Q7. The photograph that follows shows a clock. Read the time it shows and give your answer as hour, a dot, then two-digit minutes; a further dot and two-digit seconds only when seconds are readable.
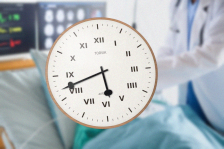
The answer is 5.42
